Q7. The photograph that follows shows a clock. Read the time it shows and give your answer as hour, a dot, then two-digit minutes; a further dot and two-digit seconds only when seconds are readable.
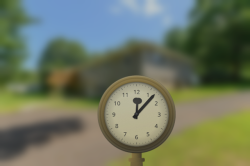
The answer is 12.07
